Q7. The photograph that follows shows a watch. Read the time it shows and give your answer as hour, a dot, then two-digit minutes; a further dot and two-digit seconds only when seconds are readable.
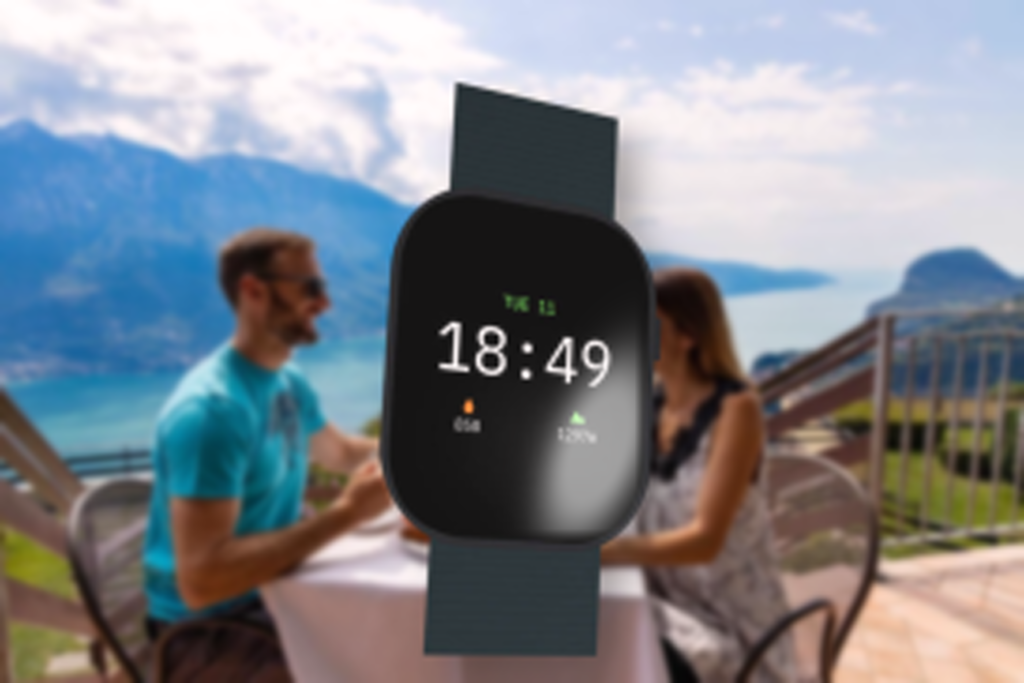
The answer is 18.49
